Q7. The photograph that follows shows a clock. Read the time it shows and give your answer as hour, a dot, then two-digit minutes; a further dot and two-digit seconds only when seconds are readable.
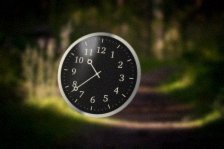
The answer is 10.38
